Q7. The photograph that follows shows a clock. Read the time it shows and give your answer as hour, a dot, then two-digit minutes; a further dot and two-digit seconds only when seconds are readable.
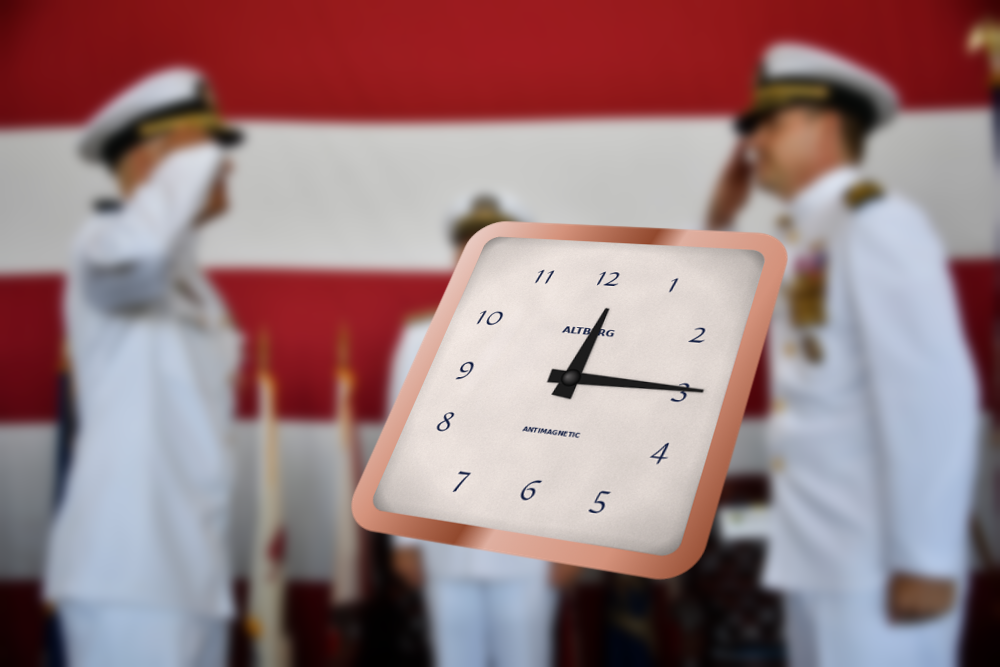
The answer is 12.15
